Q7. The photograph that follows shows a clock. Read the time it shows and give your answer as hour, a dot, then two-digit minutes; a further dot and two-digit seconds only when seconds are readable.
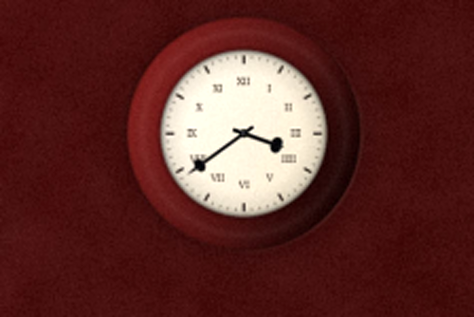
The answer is 3.39
